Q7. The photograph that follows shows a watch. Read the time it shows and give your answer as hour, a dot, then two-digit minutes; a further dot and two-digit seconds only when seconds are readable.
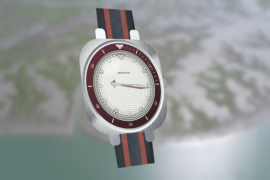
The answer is 9.16
